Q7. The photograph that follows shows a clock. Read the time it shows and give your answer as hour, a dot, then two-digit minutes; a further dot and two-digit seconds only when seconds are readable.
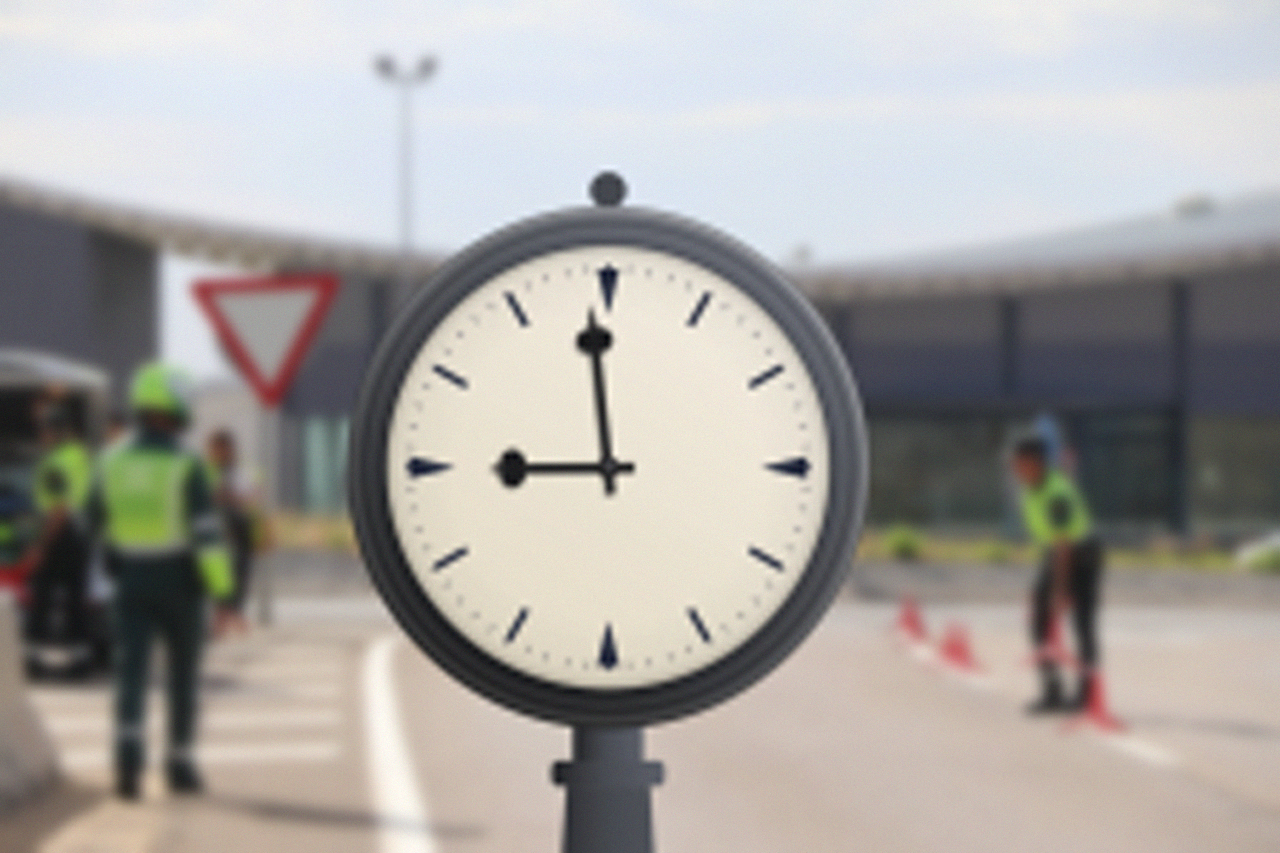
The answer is 8.59
